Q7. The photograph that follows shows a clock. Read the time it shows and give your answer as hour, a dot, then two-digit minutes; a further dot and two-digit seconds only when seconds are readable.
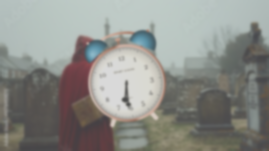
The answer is 6.31
